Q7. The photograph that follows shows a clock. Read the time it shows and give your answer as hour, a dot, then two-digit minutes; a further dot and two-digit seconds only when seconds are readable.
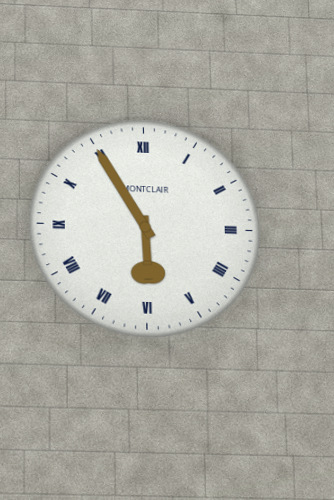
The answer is 5.55
